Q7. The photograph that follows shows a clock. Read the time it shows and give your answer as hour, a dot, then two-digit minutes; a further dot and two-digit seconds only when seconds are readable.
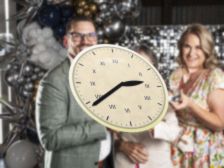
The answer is 2.39
